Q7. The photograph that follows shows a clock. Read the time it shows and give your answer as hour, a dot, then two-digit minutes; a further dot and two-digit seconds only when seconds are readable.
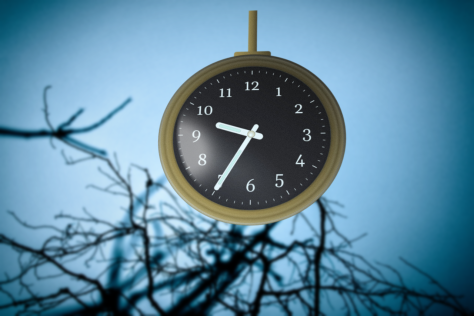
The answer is 9.35
